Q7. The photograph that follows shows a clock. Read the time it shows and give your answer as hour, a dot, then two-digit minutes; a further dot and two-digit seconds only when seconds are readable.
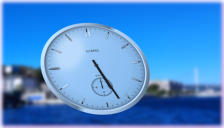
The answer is 5.27
